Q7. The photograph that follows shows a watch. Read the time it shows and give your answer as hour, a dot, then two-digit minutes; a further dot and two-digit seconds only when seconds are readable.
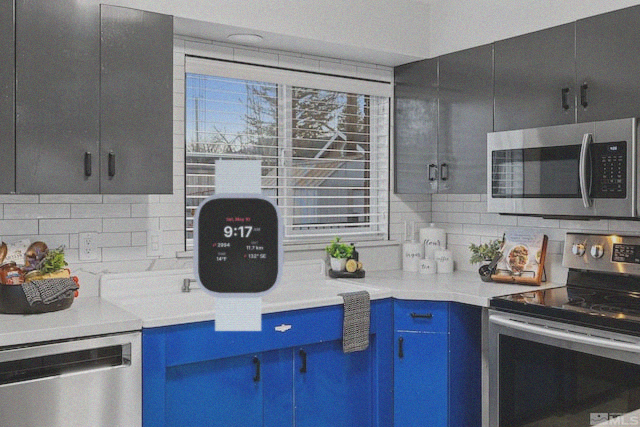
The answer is 9.17
